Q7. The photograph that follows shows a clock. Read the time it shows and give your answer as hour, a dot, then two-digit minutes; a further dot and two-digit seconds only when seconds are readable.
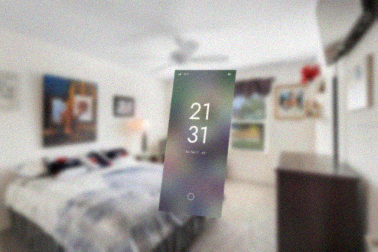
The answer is 21.31
